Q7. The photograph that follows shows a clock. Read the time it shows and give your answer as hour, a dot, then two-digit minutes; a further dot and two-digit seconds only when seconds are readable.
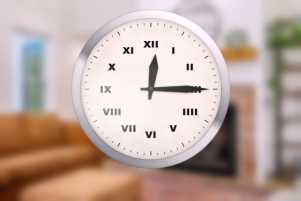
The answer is 12.15
